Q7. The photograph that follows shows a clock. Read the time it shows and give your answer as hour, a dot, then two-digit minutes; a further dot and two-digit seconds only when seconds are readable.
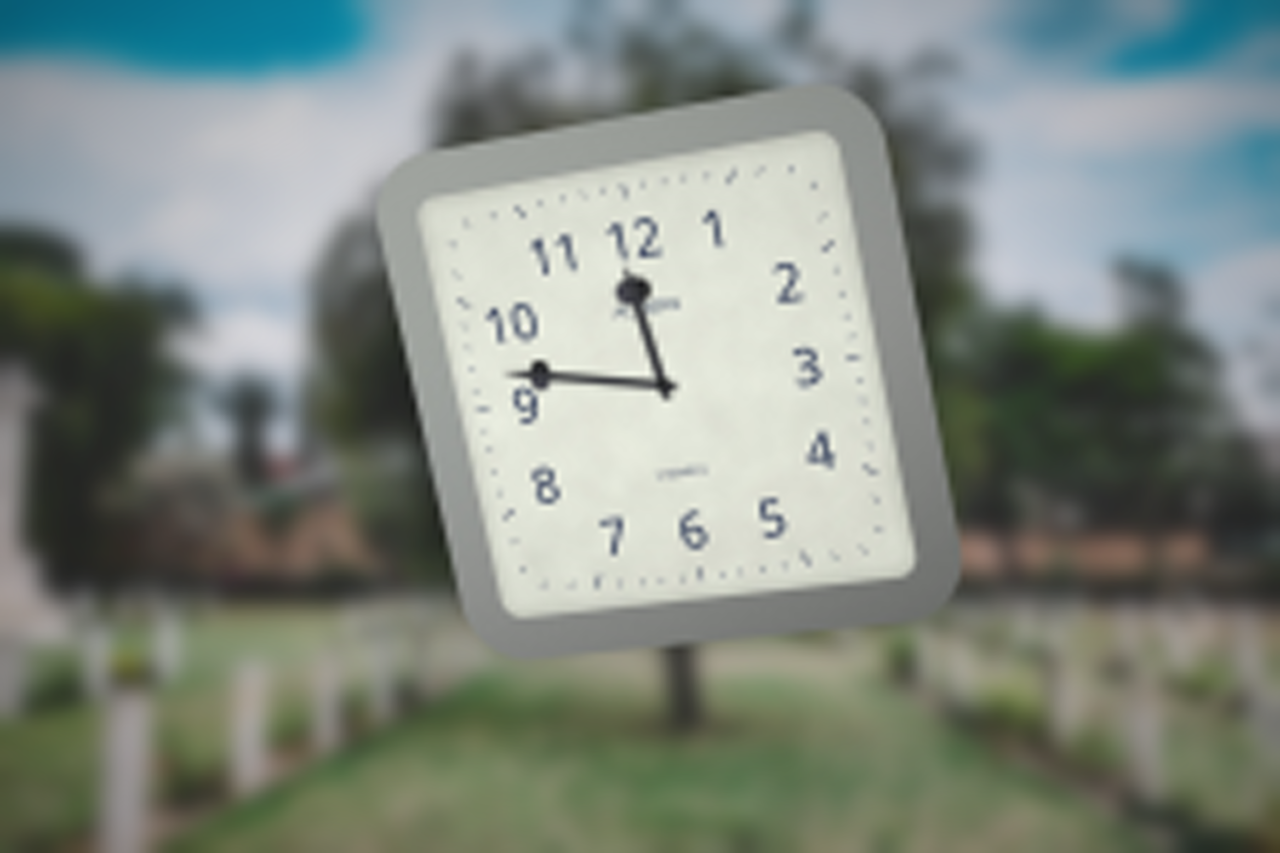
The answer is 11.47
